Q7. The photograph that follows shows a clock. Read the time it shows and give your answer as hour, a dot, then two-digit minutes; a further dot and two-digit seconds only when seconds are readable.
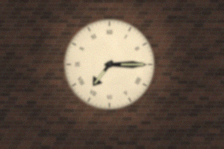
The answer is 7.15
